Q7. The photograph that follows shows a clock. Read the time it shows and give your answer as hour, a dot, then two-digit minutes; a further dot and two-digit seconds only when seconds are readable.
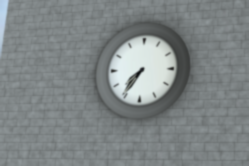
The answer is 7.36
